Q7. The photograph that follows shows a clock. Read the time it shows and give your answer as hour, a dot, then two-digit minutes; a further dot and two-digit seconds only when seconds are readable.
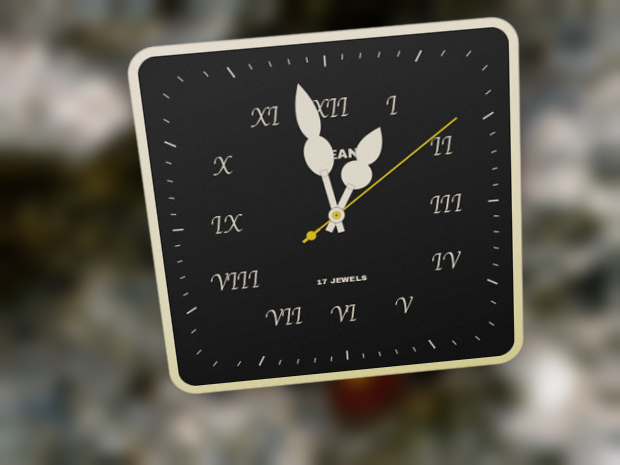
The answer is 12.58.09
